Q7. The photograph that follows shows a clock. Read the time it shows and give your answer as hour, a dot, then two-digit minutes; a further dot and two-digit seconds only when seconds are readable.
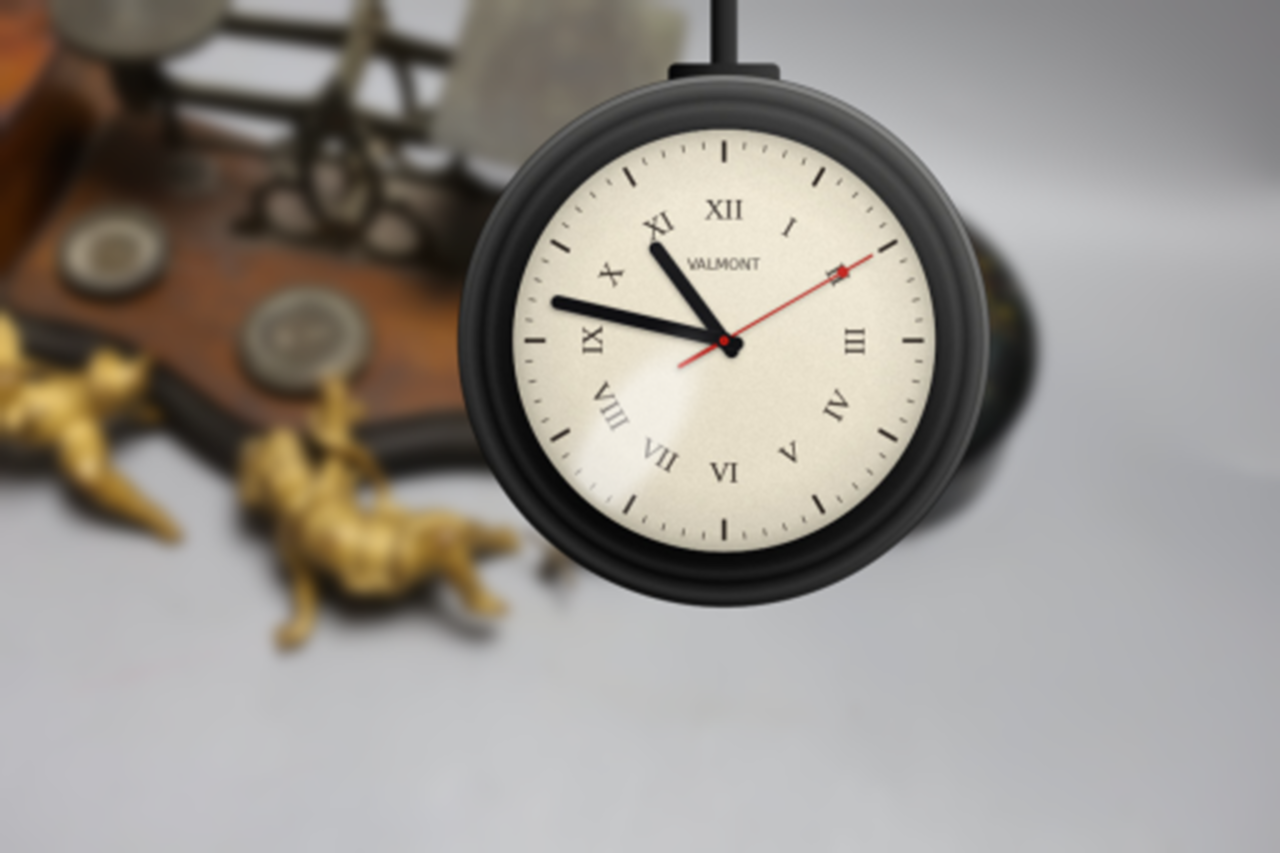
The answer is 10.47.10
